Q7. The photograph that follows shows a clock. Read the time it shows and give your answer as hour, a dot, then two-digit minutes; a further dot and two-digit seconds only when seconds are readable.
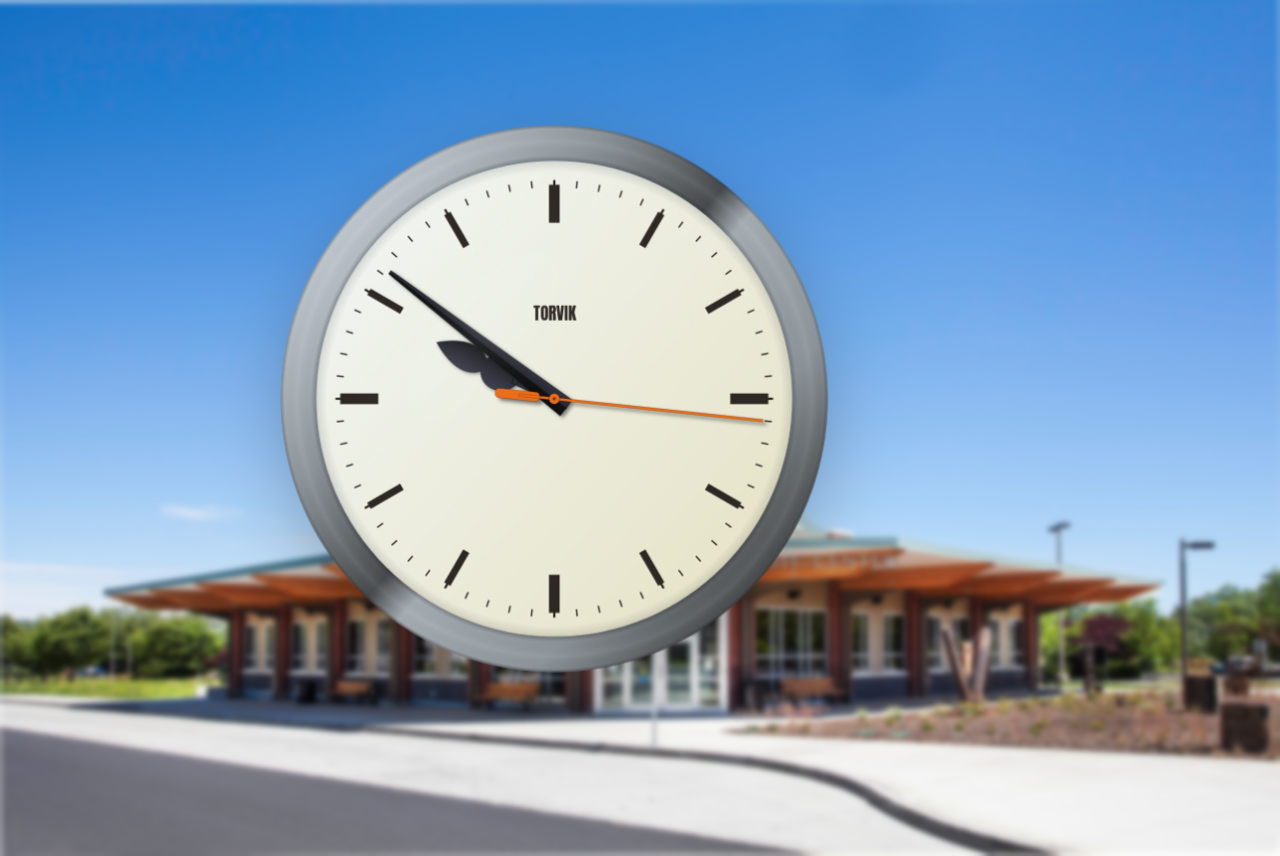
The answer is 9.51.16
